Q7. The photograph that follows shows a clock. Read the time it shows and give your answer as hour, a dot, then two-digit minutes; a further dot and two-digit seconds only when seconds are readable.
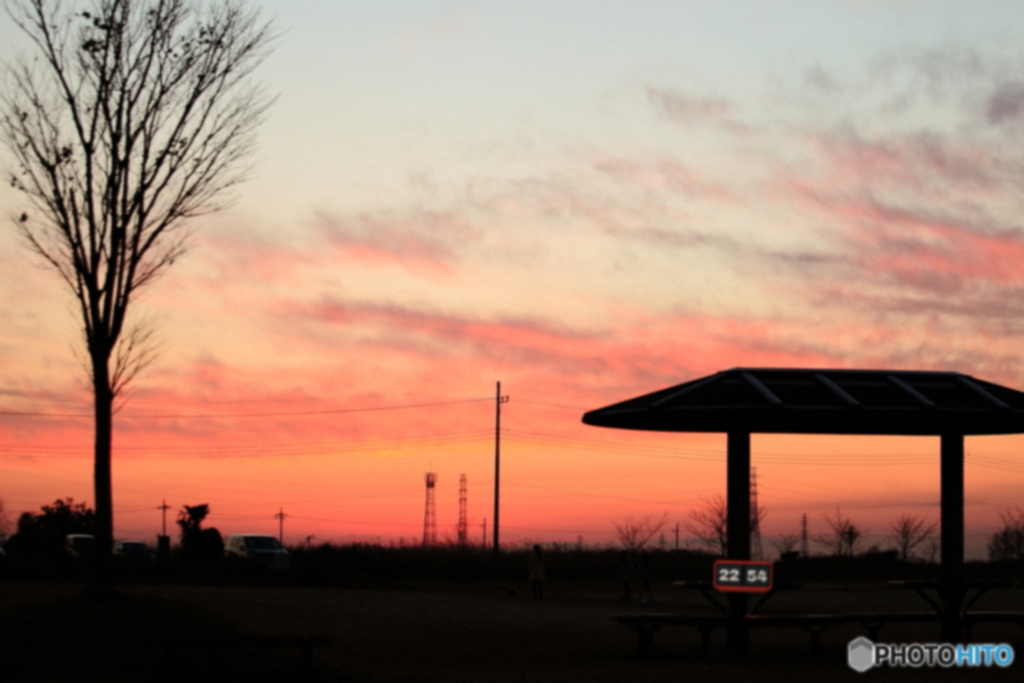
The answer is 22.54
